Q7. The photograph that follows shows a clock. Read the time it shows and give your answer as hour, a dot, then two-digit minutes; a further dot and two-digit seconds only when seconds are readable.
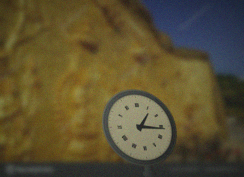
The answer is 1.16
